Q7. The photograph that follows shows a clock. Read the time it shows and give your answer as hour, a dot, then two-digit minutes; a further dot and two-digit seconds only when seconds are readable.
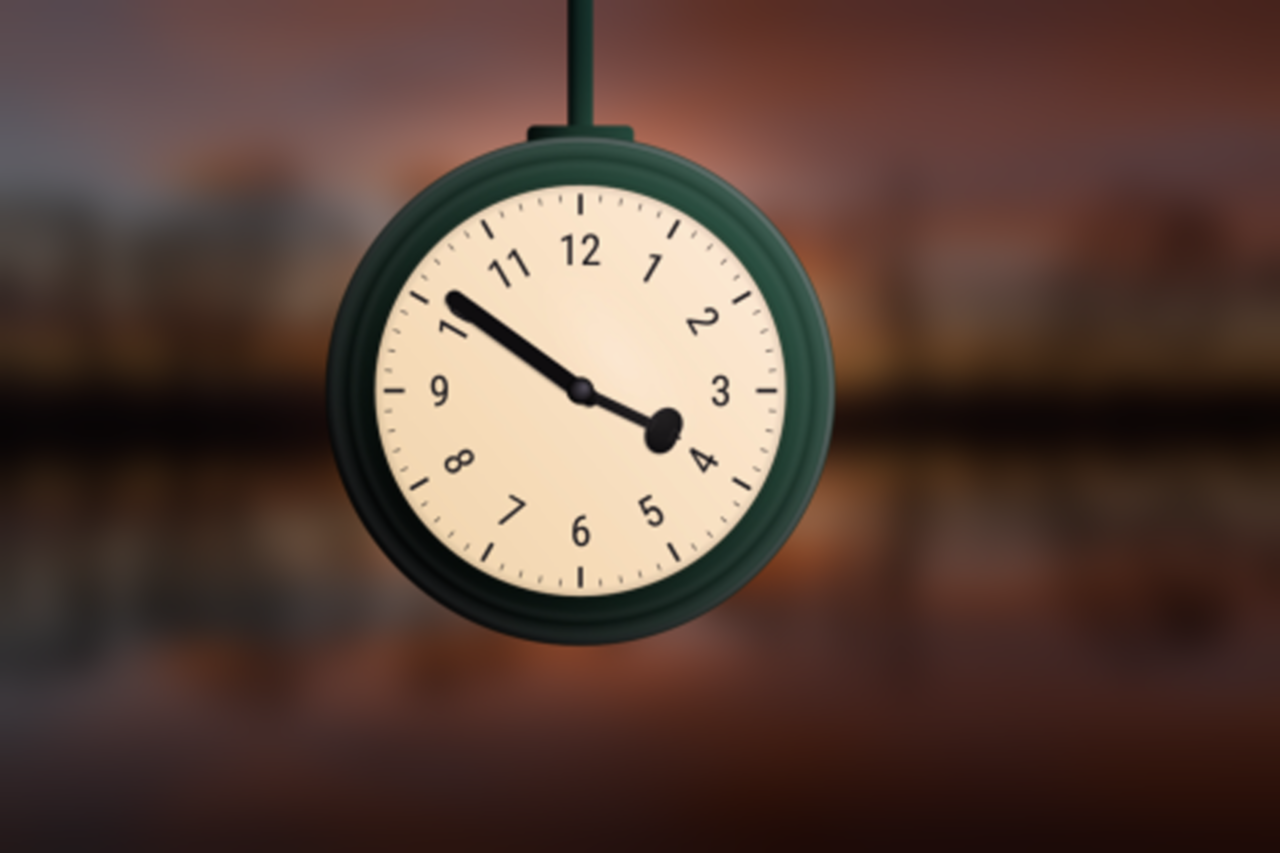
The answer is 3.51
